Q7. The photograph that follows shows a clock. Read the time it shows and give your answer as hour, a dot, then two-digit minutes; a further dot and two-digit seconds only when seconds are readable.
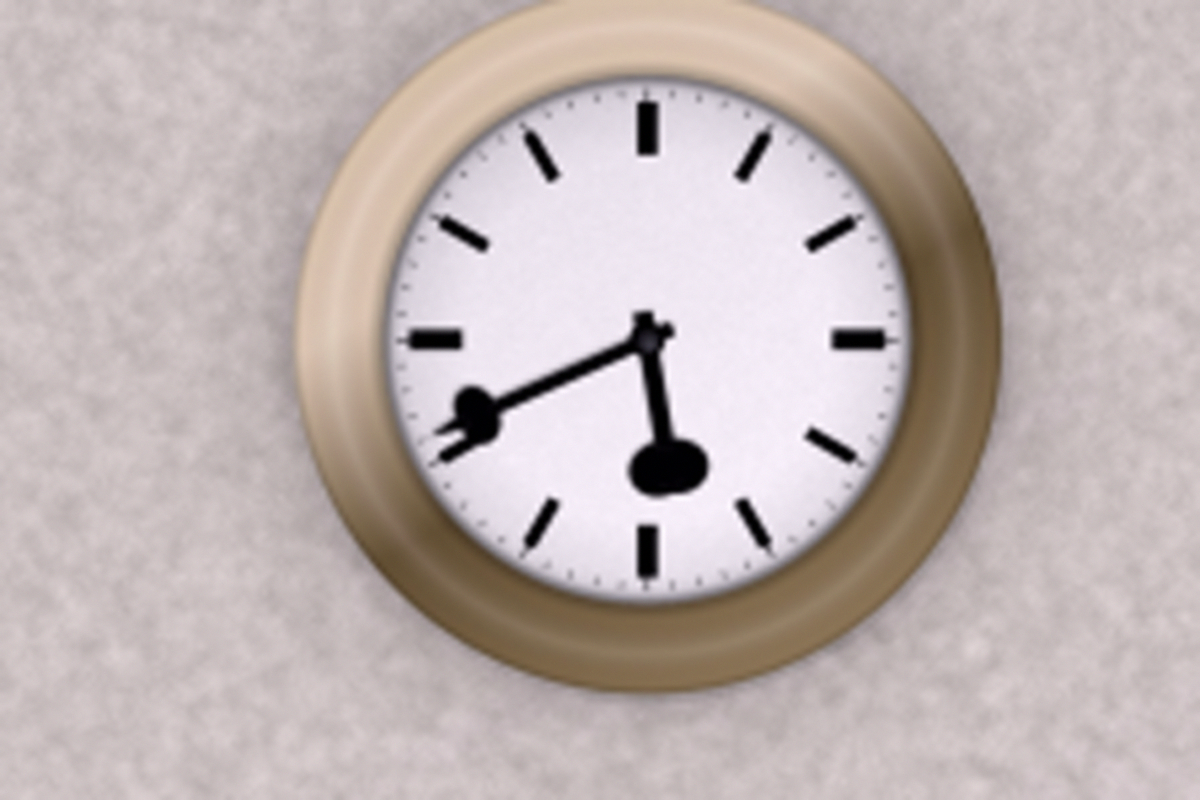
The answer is 5.41
